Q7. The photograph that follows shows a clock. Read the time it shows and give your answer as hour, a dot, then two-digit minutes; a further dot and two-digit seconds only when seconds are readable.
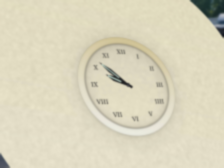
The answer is 9.52
